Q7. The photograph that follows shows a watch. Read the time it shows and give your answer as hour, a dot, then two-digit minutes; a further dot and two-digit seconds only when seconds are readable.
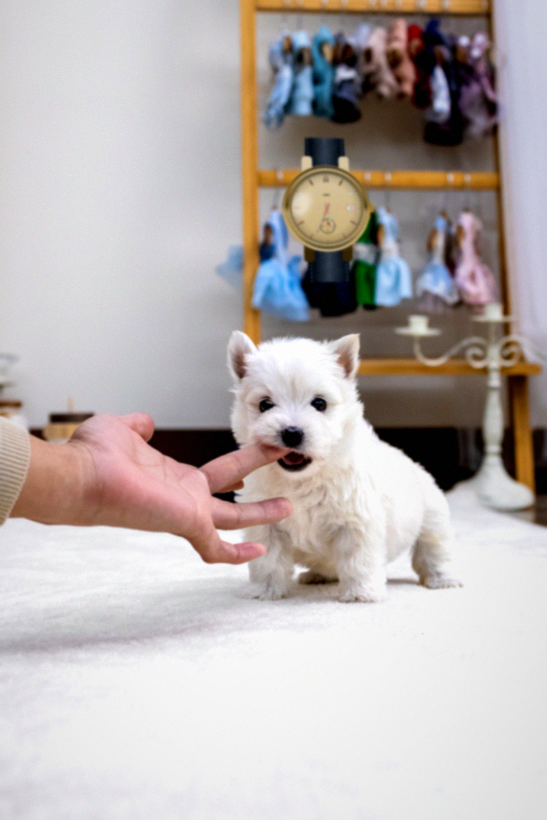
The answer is 5.34
